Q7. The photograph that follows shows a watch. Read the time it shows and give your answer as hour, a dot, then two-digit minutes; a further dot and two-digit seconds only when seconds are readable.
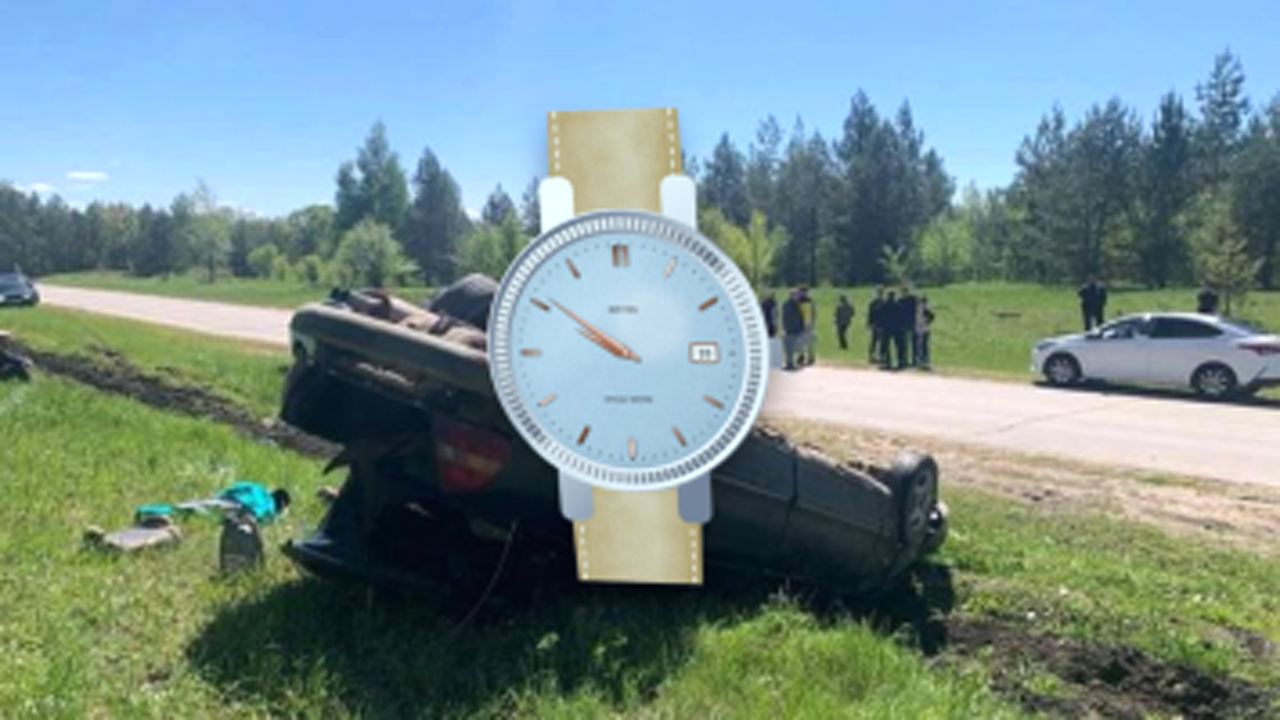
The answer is 9.51
